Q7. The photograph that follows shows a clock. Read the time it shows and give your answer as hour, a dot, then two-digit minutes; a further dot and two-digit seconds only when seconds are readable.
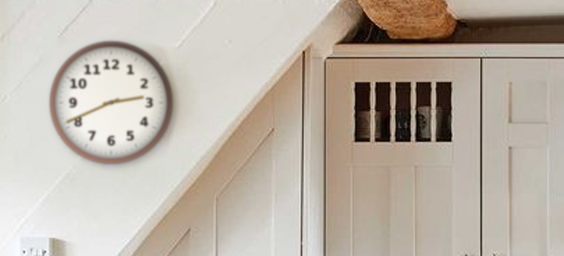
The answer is 2.41
